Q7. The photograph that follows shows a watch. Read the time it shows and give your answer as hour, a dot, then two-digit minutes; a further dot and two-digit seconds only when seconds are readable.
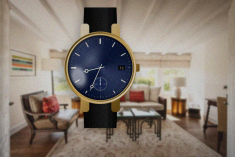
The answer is 8.34
